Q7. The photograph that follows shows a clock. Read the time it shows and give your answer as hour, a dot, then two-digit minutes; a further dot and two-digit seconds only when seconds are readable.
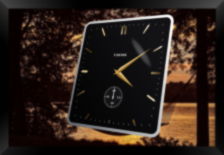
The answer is 4.09
